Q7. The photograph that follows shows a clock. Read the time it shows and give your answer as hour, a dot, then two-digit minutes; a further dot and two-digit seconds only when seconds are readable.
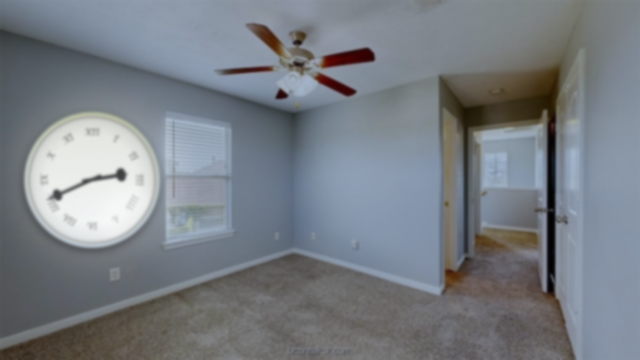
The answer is 2.41
